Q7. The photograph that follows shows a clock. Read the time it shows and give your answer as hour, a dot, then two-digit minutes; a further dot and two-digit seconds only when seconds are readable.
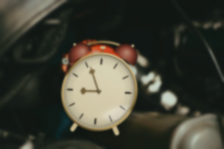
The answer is 8.56
